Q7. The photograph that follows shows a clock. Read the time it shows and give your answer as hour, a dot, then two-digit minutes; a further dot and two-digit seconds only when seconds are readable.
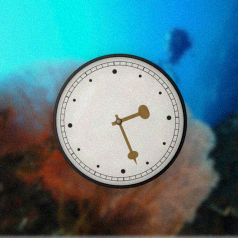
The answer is 2.27
